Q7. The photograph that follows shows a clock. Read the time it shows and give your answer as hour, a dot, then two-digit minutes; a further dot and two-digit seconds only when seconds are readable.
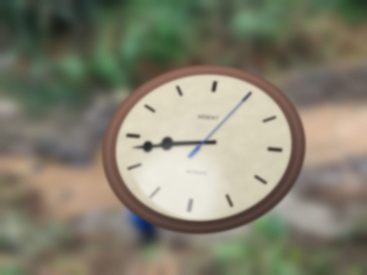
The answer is 8.43.05
